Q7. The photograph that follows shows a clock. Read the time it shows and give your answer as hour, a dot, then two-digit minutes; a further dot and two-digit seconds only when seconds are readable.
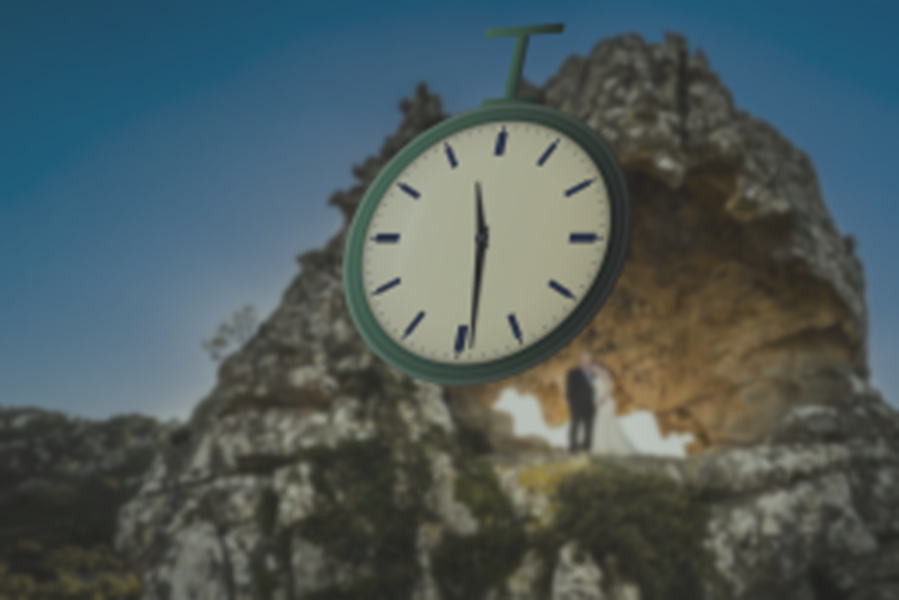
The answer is 11.29
